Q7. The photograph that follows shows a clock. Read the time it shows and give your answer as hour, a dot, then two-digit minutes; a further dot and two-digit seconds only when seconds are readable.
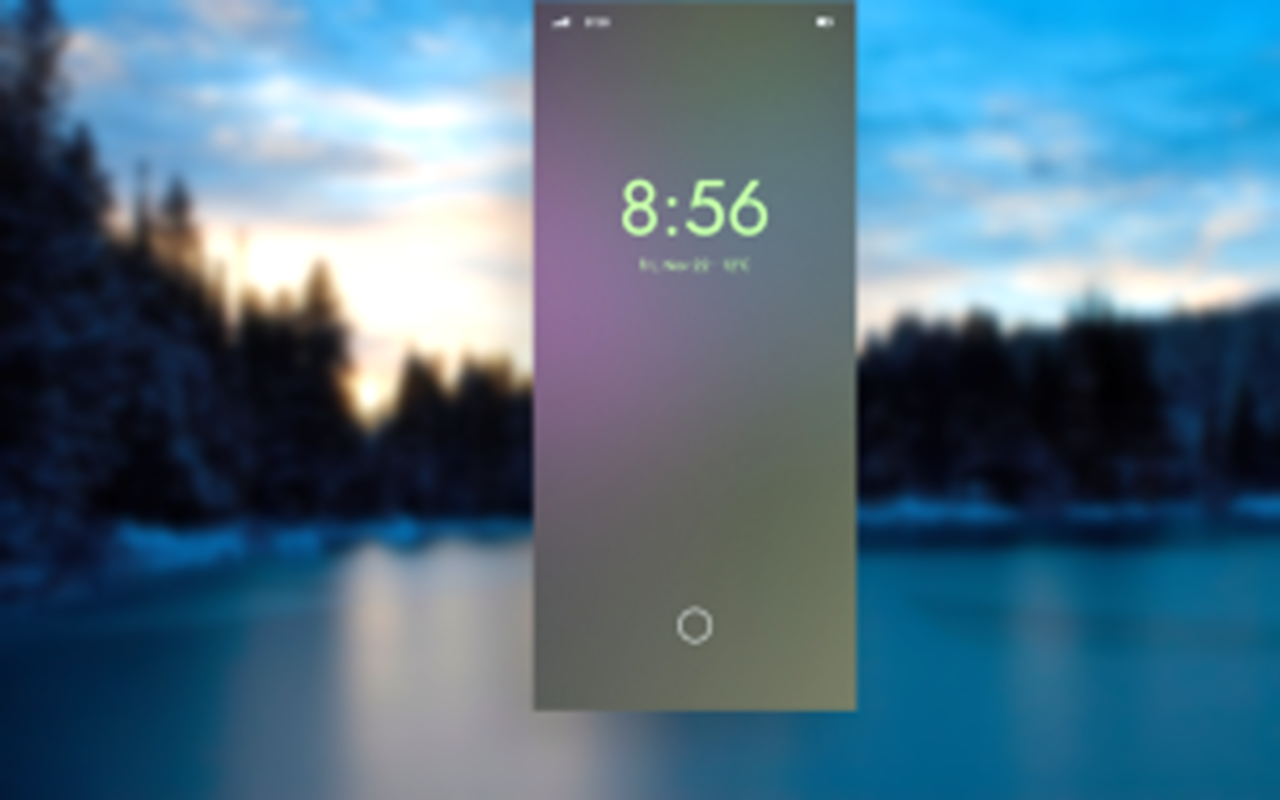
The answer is 8.56
